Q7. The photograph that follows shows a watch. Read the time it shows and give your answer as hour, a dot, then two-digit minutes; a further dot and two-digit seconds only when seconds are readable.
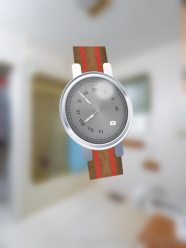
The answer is 7.53
